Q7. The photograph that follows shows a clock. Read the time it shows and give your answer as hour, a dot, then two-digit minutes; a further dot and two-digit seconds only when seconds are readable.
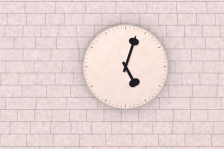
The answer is 5.03
